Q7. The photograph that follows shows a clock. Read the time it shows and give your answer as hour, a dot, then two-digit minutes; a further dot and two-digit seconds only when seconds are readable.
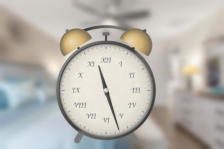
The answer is 11.27
